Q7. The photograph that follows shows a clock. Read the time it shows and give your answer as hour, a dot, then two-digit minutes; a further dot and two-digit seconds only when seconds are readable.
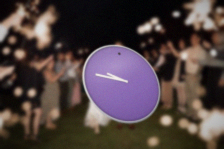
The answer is 9.47
